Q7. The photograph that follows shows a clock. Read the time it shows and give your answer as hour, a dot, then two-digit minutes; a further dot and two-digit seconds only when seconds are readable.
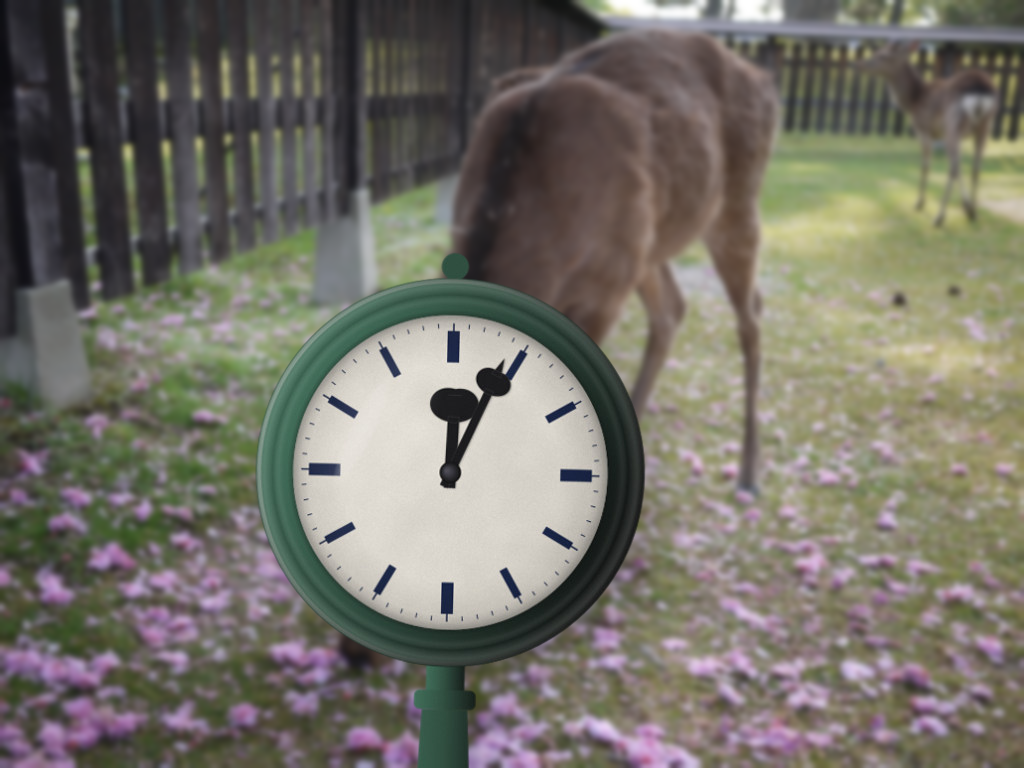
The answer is 12.04
